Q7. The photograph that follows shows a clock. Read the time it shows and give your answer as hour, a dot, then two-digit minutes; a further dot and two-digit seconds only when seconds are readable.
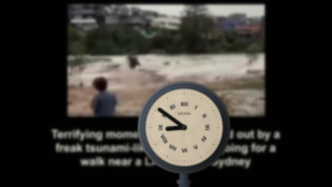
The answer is 8.51
